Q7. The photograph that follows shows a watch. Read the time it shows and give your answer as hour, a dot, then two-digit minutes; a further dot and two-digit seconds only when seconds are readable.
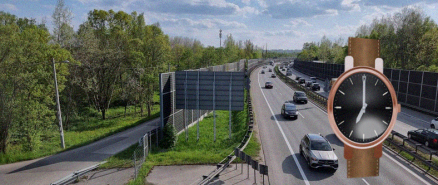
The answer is 7.00
